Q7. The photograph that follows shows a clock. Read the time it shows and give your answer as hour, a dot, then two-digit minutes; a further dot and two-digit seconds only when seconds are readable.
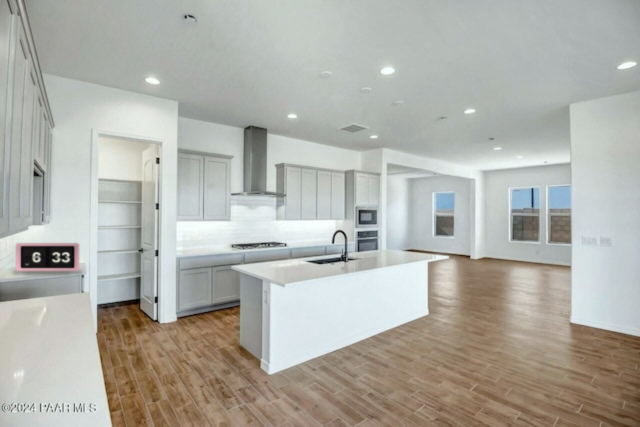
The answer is 6.33
